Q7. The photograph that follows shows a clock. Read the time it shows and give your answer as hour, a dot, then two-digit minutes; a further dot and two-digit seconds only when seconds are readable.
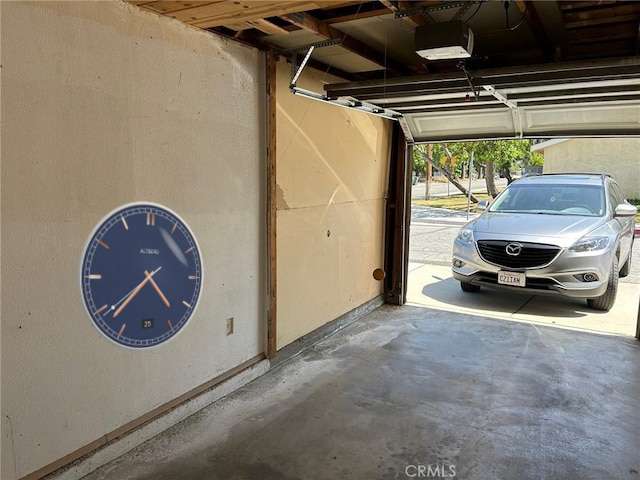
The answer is 4.37.39
